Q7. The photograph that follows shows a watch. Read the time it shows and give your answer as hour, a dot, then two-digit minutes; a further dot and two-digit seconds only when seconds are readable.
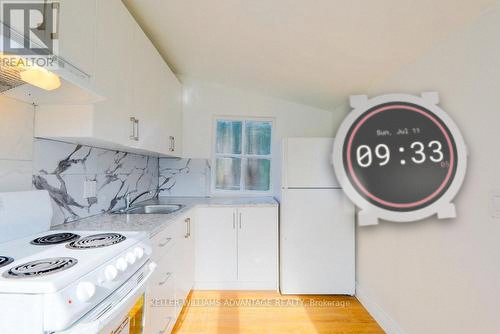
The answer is 9.33
